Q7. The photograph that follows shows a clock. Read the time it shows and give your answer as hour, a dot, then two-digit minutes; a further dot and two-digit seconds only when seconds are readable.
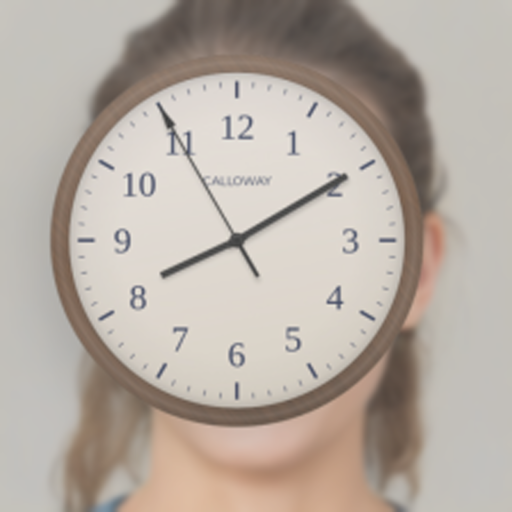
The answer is 8.09.55
